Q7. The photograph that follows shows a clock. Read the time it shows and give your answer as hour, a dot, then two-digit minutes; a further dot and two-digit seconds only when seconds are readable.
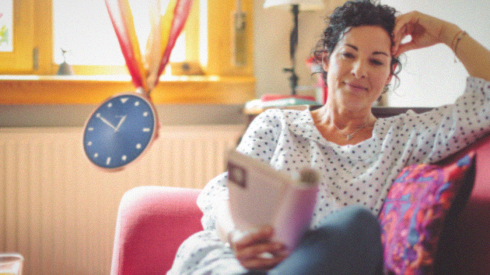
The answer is 12.50
